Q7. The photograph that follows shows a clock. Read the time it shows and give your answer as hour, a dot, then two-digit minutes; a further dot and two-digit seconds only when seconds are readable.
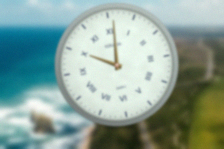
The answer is 10.01
